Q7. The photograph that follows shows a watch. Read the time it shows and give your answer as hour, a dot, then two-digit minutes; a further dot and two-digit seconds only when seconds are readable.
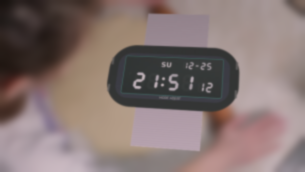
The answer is 21.51.12
